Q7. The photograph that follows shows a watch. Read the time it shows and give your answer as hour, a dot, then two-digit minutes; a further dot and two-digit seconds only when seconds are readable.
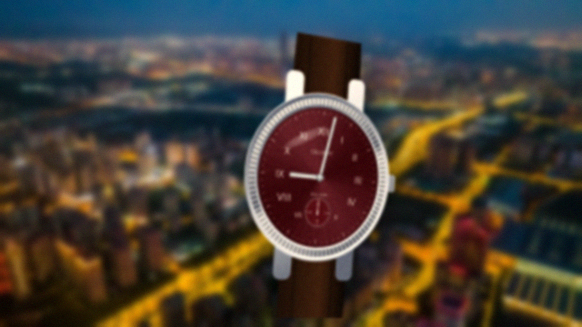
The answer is 9.02
